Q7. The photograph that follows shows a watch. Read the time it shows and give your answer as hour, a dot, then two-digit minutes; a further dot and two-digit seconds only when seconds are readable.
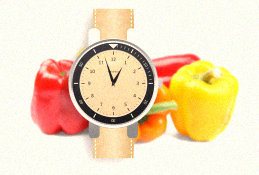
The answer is 12.57
